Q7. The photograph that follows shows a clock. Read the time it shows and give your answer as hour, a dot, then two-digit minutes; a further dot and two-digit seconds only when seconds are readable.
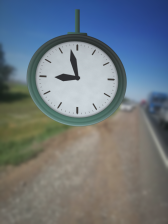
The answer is 8.58
